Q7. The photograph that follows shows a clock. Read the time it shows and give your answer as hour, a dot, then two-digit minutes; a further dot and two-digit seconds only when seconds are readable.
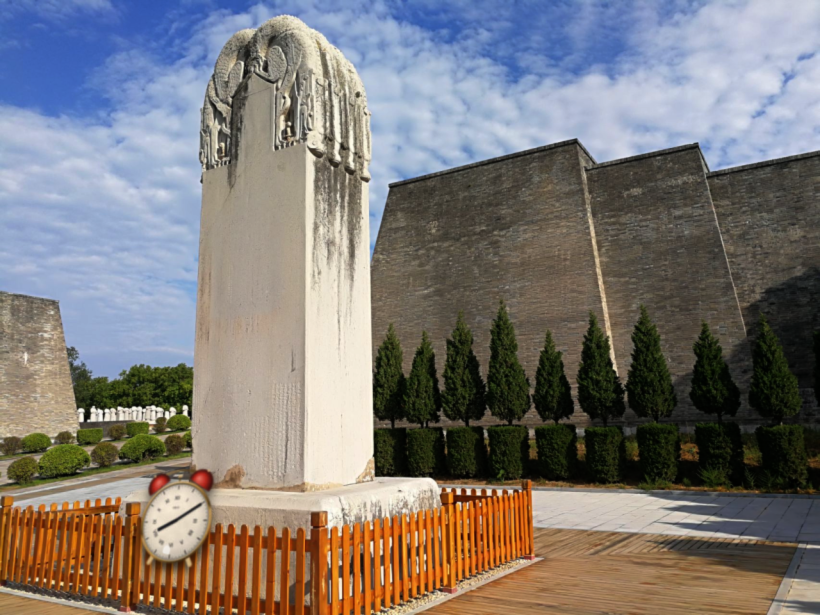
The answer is 8.10
